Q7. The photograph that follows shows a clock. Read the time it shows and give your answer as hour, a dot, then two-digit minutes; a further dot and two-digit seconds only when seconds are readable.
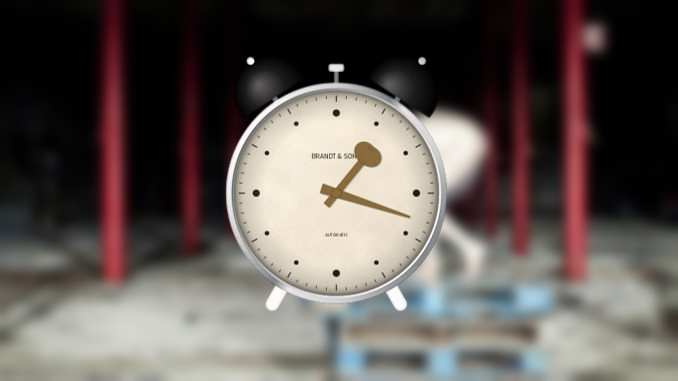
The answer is 1.18
